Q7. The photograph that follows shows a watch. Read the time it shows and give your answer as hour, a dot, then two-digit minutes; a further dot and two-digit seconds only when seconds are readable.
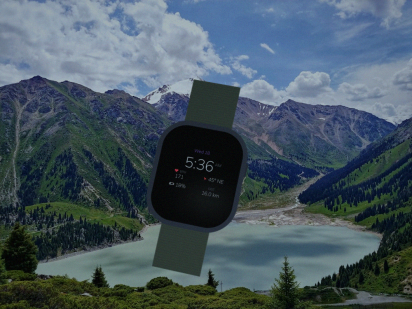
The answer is 5.36
